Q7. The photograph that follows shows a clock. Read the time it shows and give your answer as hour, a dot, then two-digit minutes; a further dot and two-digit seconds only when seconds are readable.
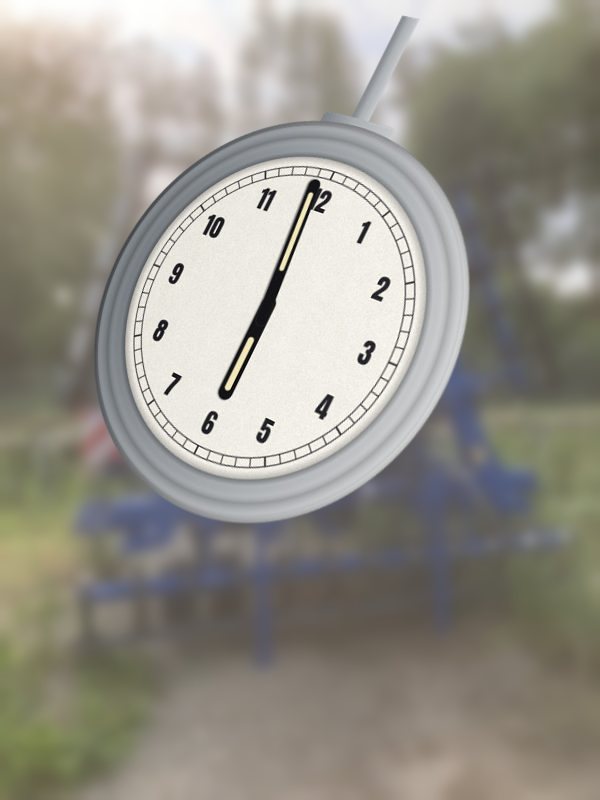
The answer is 5.59
